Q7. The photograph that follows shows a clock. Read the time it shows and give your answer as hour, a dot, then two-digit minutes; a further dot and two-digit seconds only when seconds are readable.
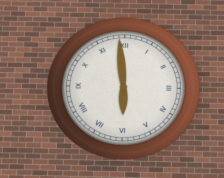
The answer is 5.59
